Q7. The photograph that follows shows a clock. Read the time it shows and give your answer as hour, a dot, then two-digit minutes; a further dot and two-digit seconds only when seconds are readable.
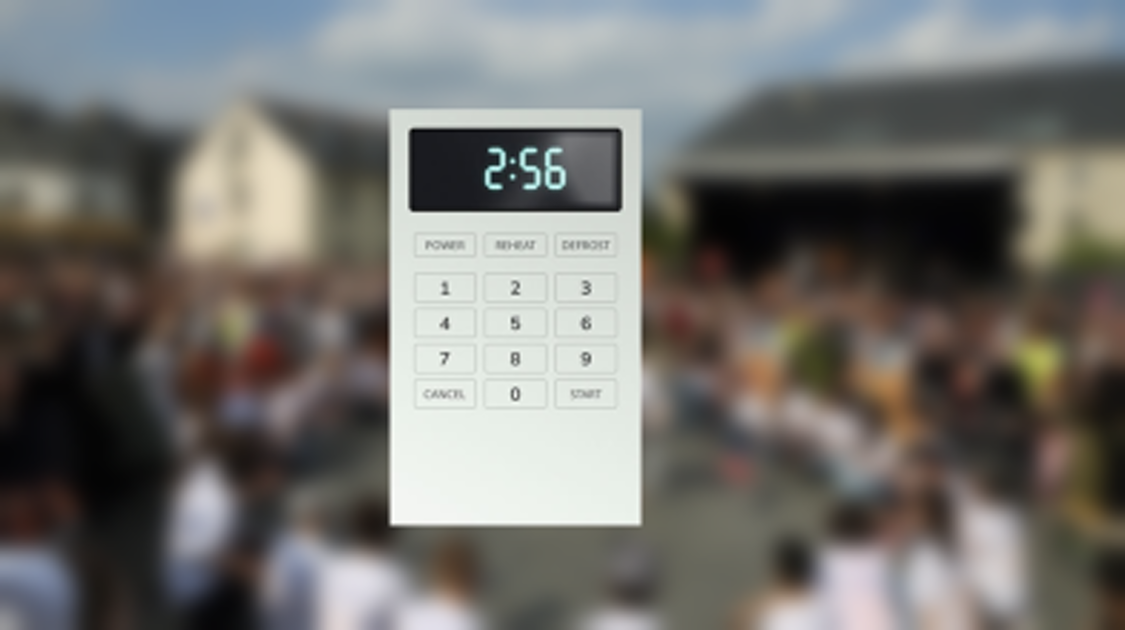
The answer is 2.56
